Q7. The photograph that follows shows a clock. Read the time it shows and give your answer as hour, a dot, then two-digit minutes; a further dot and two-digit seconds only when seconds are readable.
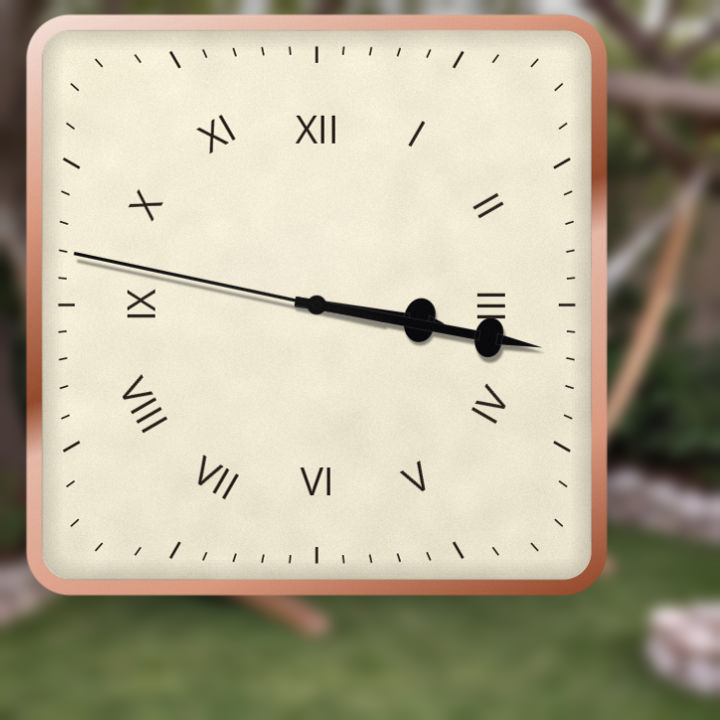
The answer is 3.16.47
